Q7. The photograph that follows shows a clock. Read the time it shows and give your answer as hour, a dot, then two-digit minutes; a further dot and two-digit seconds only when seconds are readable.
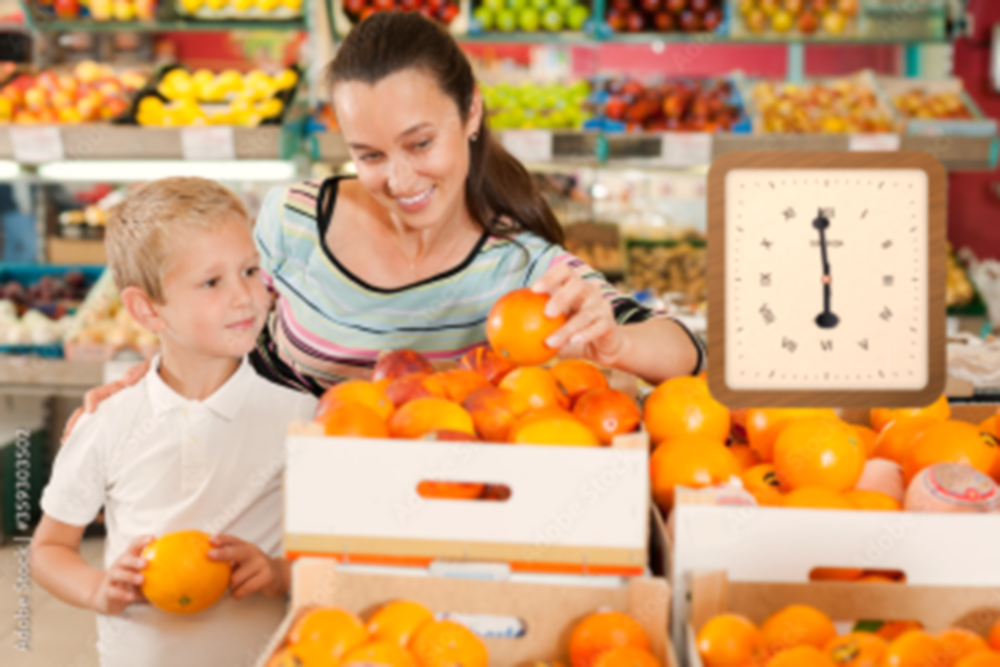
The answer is 5.59
